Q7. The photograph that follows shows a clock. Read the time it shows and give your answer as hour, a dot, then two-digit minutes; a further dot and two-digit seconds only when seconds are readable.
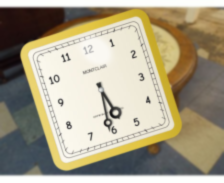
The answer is 5.31
